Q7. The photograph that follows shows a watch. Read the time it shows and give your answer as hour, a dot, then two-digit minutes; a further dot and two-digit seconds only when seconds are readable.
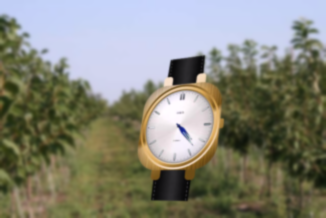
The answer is 4.23
